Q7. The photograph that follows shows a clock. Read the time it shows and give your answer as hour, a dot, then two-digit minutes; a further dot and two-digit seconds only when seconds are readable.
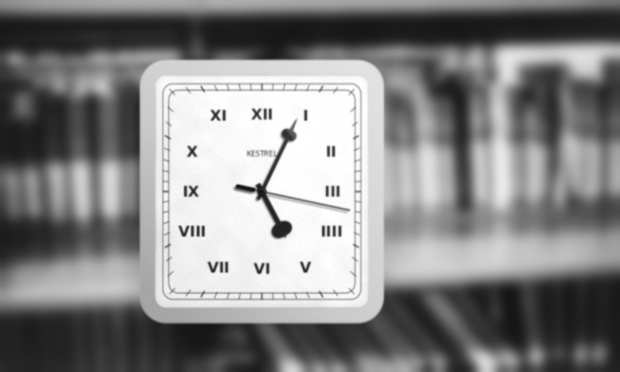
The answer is 5.04.17
